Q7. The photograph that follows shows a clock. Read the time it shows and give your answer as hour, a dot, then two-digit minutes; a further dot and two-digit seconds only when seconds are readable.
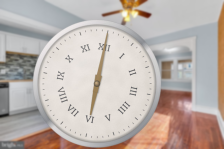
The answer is 6.00
